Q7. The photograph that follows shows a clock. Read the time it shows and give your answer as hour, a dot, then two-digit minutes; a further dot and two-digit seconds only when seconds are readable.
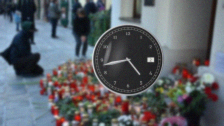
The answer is 4.43
